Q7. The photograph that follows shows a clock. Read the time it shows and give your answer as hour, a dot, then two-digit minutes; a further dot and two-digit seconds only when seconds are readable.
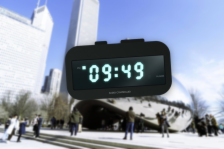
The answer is 9.49
